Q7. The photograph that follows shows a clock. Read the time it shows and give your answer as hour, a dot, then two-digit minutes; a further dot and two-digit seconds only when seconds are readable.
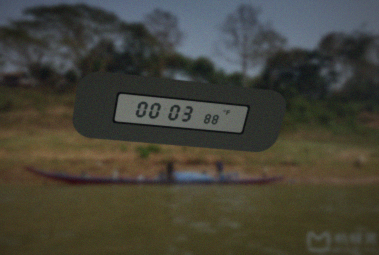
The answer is 0.03
